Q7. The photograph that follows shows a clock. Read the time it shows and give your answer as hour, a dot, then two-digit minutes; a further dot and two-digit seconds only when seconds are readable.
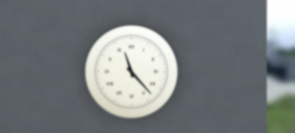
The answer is 11.23
